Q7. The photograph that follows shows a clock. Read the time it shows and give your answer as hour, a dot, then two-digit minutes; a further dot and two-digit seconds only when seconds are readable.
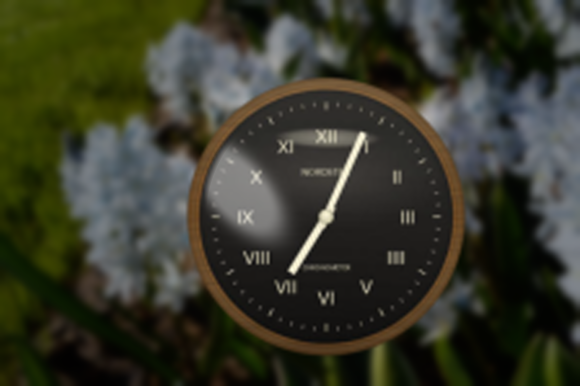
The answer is 7.04
